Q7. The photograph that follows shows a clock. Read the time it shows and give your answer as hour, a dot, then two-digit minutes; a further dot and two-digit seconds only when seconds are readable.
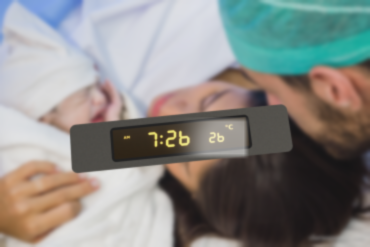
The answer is 7.26
